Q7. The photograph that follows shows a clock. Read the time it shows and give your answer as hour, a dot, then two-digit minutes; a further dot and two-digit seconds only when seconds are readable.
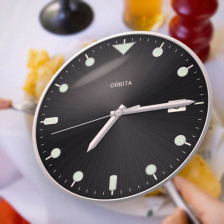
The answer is 7.14.43
